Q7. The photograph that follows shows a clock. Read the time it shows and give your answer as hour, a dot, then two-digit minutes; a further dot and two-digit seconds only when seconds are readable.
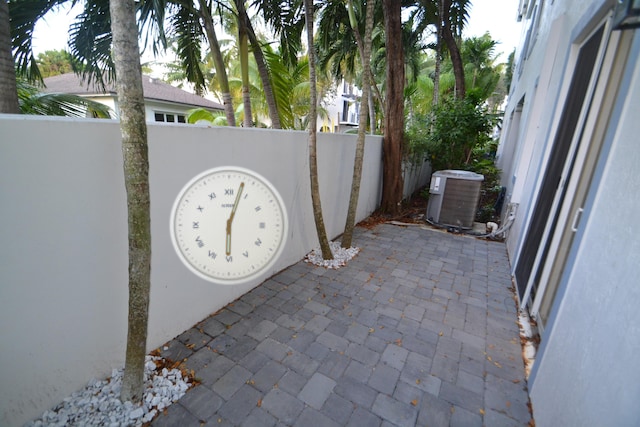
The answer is 6.03
